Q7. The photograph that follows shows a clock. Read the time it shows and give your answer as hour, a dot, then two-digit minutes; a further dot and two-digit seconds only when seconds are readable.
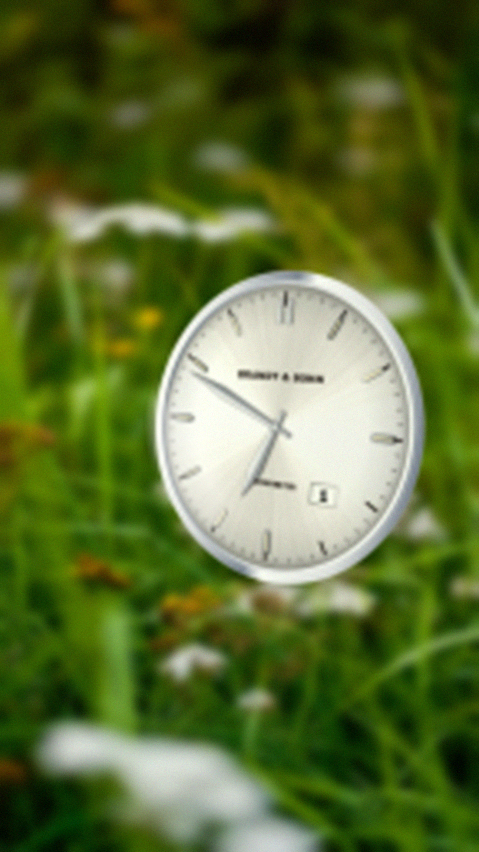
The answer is 6.49
